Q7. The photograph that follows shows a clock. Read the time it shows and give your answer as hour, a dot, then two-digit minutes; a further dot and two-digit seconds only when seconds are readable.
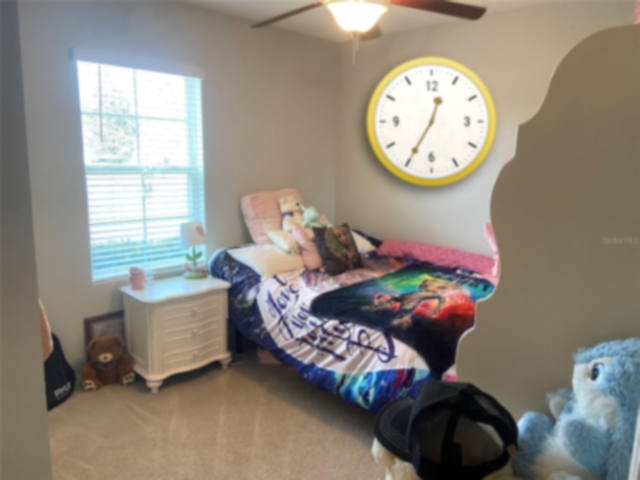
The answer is 12.35
